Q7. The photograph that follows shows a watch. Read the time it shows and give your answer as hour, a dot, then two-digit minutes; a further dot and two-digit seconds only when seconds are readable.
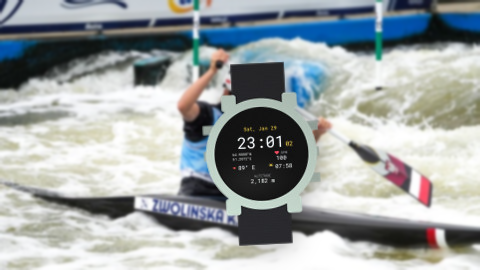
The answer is 23.01
